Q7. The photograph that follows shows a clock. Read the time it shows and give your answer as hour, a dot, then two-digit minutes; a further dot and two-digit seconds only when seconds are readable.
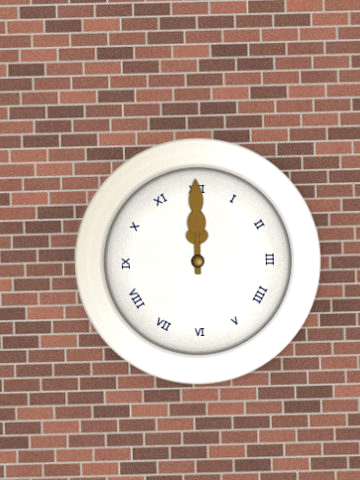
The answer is 12.00
